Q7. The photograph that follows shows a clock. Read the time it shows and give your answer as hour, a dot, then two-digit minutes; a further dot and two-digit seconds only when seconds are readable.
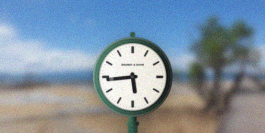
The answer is 5.44
